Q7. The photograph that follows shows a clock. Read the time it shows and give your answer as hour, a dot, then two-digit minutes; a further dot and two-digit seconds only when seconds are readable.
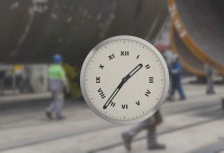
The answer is 1.36
